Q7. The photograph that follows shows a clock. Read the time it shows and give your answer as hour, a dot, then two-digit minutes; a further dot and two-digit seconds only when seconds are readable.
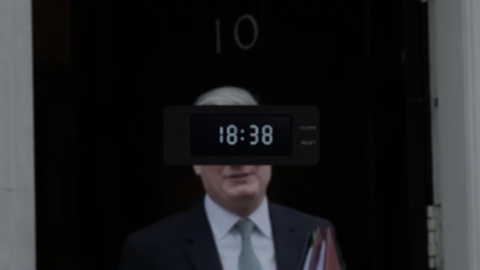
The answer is 18.38
